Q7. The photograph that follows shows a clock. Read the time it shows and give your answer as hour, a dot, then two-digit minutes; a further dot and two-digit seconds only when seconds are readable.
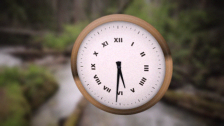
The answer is 5.31
